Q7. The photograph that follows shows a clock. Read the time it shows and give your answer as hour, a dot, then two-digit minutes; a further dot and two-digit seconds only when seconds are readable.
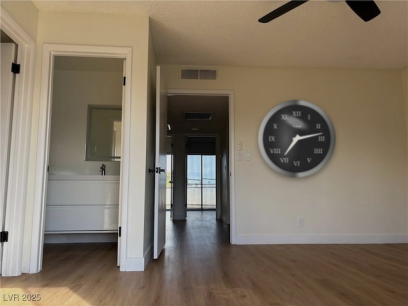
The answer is 7.13
